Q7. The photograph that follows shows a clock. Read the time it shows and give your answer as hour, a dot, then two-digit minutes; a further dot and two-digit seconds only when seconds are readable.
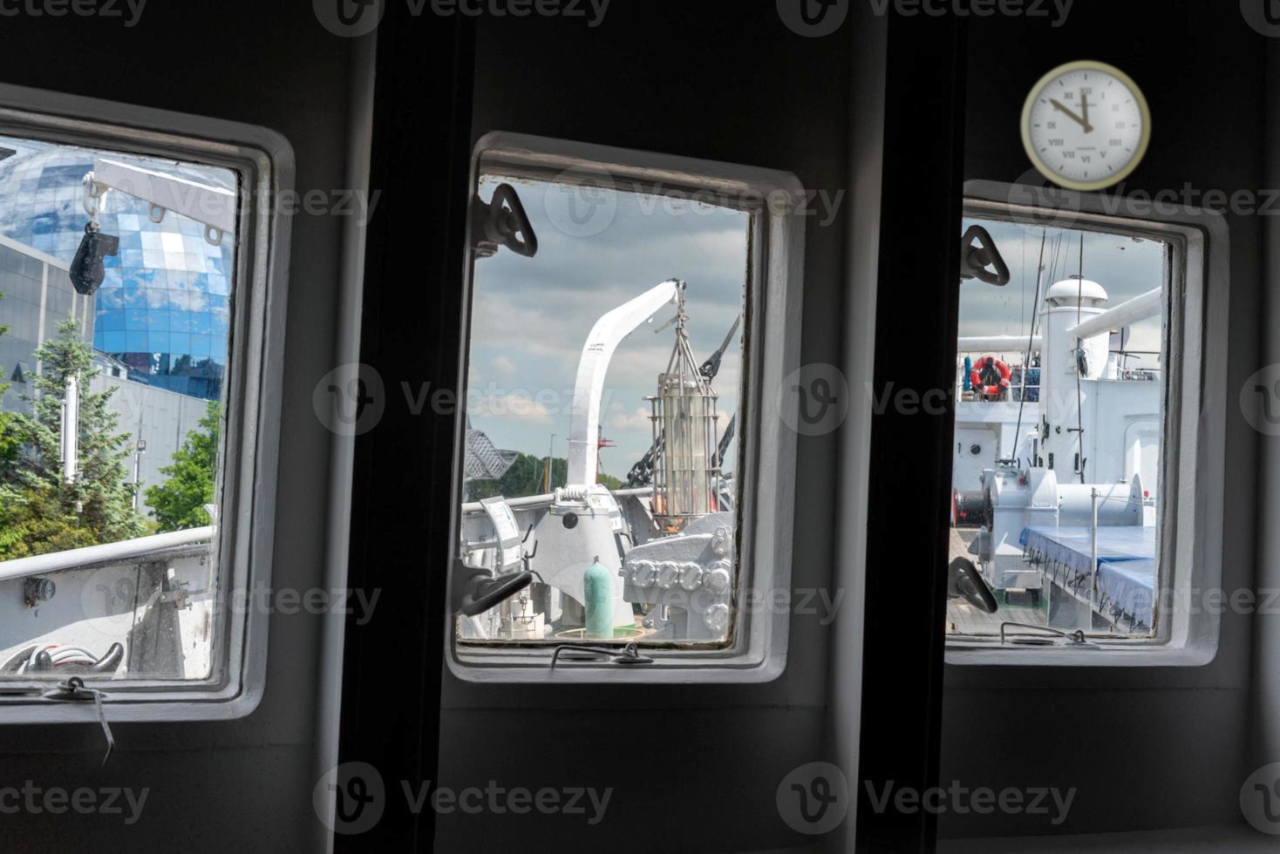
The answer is 11.51
